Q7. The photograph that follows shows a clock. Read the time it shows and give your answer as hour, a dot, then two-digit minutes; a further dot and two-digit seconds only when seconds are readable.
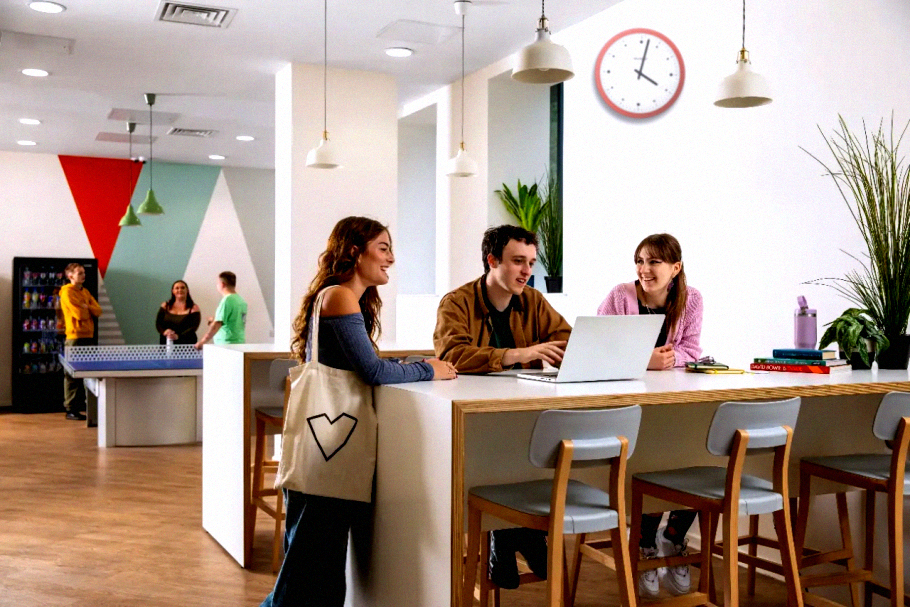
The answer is 4.02
